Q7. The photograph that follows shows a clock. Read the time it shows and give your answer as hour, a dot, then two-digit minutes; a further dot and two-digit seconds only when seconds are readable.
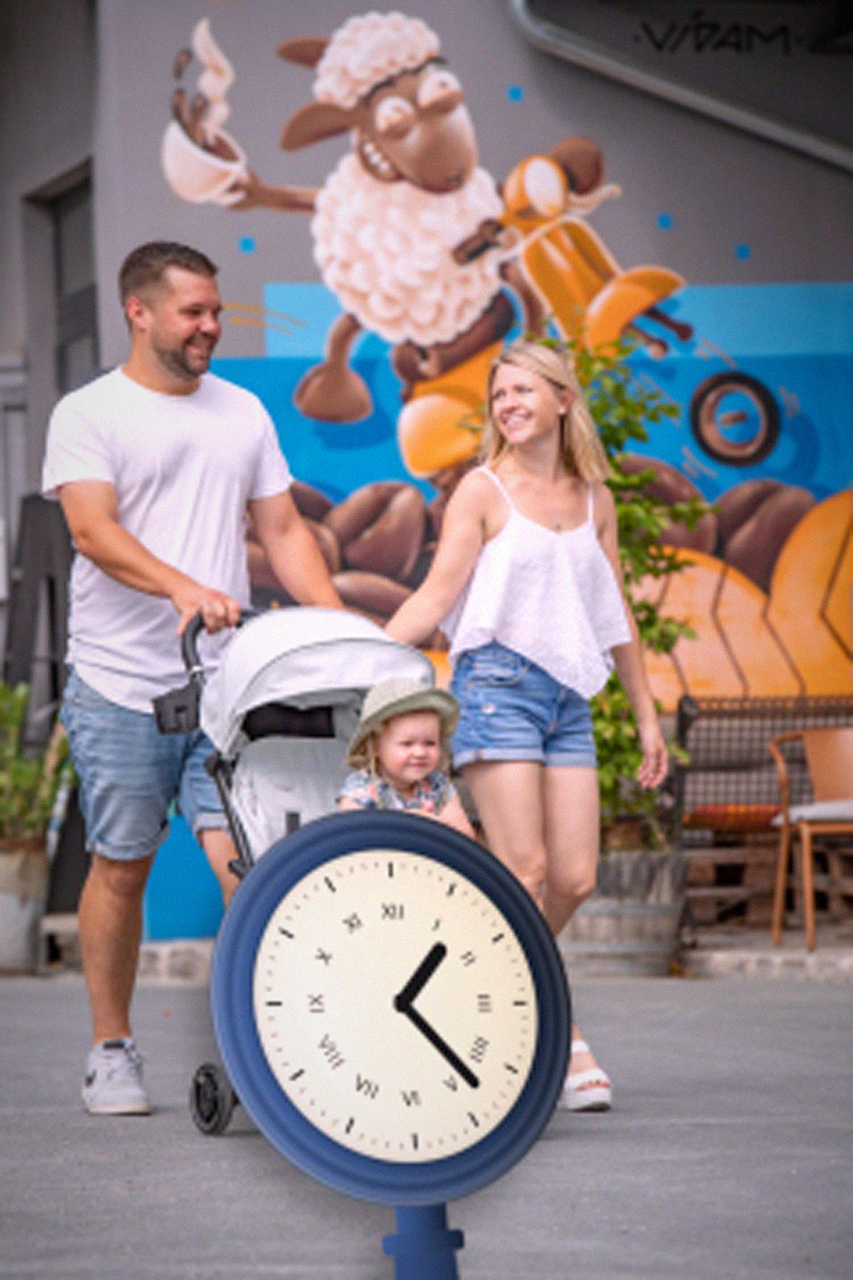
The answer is 1.23
